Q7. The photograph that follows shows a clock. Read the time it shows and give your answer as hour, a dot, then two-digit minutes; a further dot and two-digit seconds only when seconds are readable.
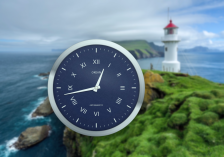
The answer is 12.43
